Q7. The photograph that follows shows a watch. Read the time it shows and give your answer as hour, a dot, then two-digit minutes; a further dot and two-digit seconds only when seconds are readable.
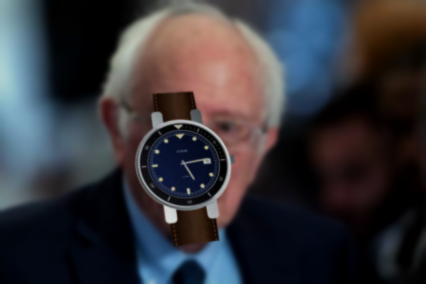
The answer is 5.14
